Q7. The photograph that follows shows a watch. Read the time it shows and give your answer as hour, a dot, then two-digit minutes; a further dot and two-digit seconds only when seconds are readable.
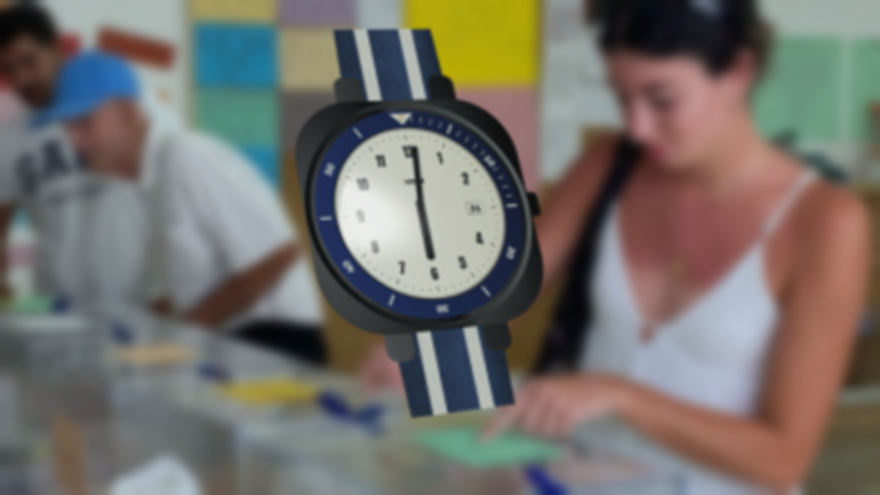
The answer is 6.01
